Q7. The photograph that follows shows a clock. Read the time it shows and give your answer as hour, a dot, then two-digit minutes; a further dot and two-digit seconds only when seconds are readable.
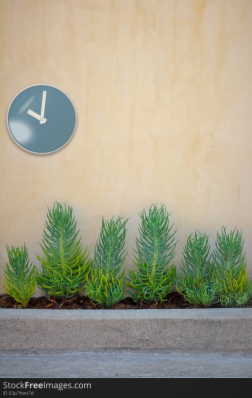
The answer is 10.01
